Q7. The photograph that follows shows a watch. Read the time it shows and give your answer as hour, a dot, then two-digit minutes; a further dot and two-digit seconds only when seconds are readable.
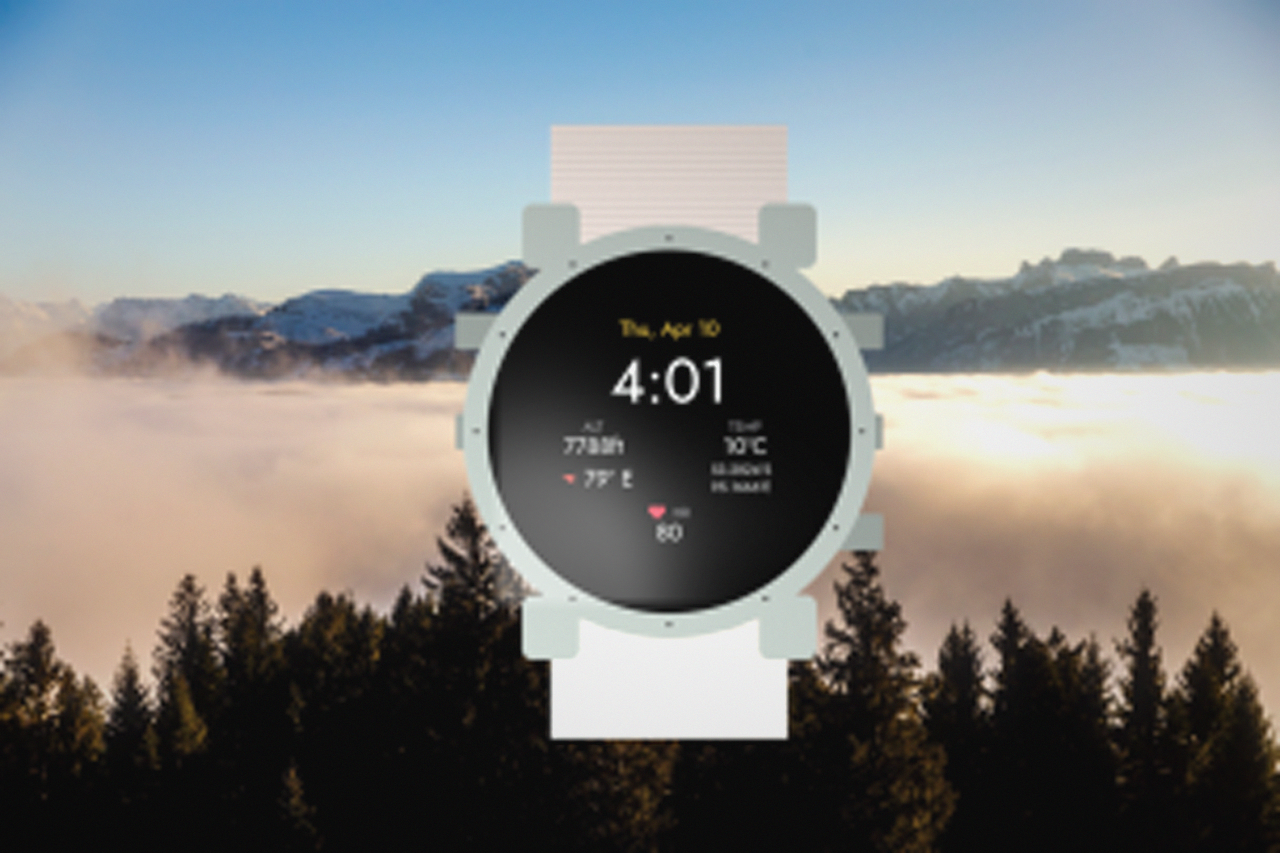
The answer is 4.01
